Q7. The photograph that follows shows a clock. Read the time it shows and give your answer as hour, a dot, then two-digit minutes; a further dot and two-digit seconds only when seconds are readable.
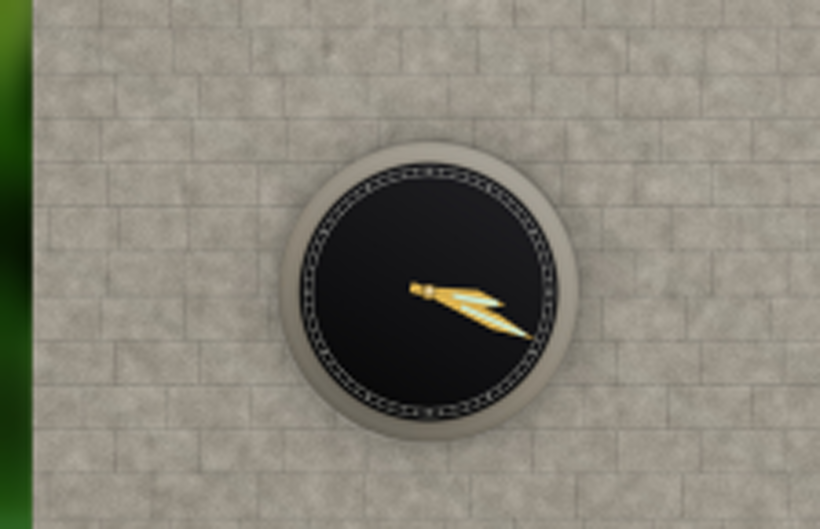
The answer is 3.19
